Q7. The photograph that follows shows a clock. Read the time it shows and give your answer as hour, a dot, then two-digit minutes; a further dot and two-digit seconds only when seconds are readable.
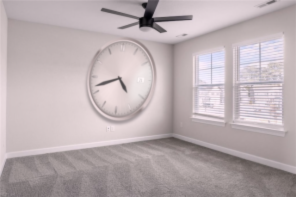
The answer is 4.42
